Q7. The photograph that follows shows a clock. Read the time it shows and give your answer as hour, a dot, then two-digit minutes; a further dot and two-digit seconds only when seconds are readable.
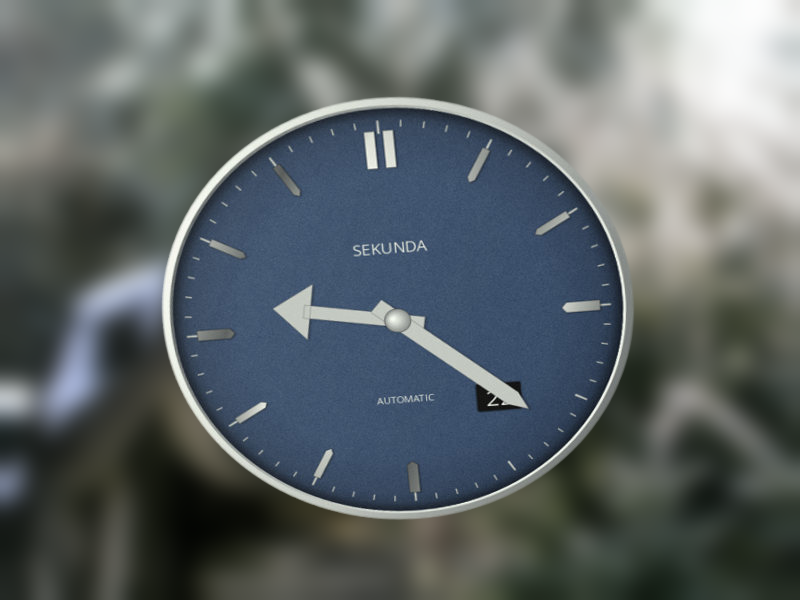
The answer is 9.22
